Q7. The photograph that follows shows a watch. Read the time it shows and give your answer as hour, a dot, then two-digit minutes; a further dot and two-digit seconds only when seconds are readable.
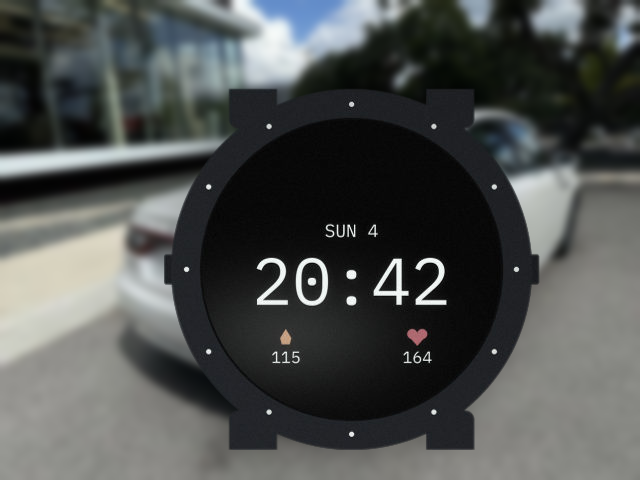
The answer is 20.42
